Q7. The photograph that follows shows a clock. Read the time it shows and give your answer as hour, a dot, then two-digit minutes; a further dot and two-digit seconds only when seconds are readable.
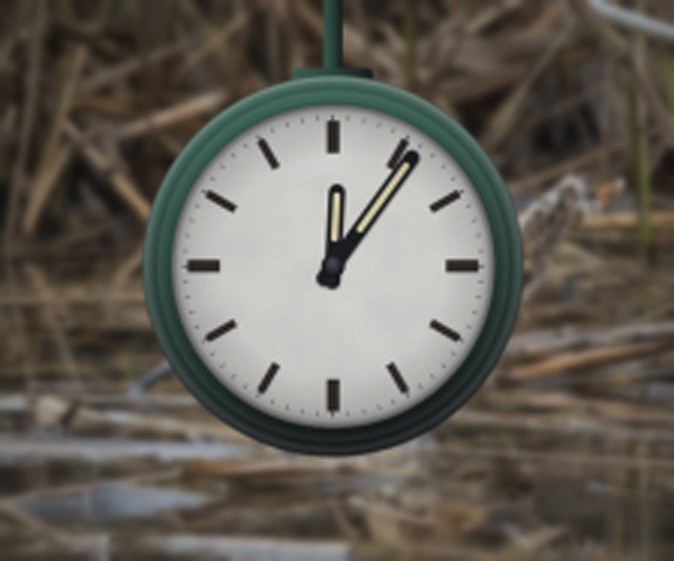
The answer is 12.06
